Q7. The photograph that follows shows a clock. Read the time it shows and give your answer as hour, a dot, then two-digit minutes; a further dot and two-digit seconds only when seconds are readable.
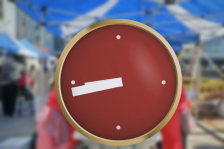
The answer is 8.43
